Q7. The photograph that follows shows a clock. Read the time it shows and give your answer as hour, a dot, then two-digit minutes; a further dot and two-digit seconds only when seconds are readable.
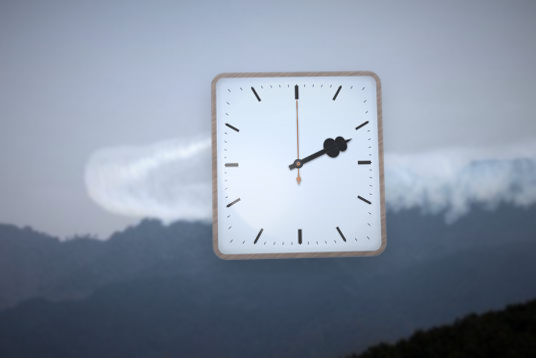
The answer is 2.11.00
